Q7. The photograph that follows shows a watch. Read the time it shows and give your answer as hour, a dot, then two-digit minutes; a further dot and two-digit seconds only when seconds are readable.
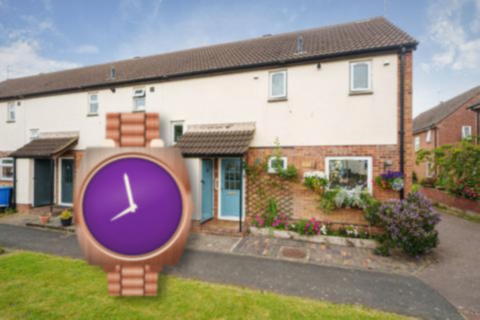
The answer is 7.58
